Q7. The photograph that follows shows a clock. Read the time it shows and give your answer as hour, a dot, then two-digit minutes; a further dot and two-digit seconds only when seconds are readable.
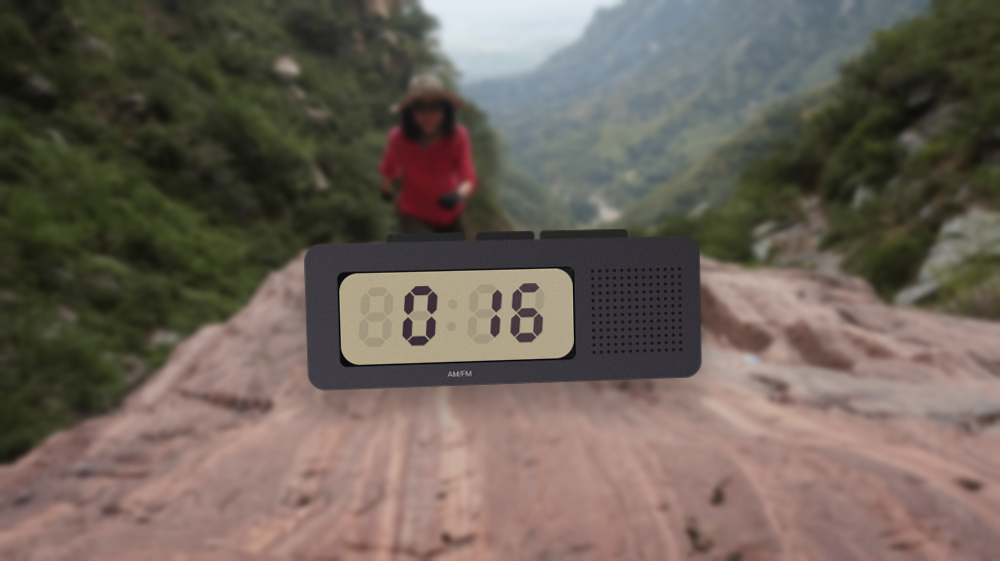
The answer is 0.16
